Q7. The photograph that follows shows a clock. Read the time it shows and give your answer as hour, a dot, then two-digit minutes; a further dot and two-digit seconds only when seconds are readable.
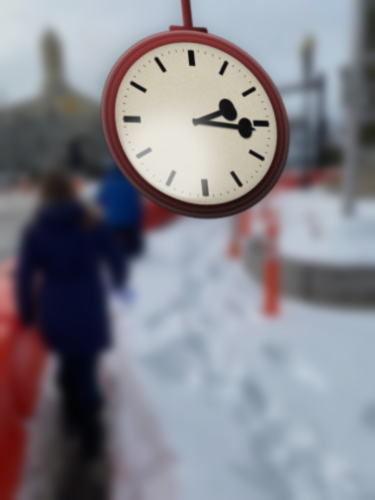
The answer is 2.16
